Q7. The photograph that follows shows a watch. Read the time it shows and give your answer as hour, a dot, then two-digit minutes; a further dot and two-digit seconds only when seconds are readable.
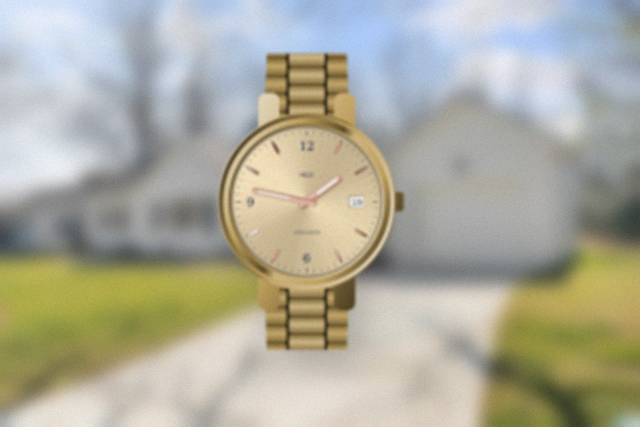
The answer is 1.47
